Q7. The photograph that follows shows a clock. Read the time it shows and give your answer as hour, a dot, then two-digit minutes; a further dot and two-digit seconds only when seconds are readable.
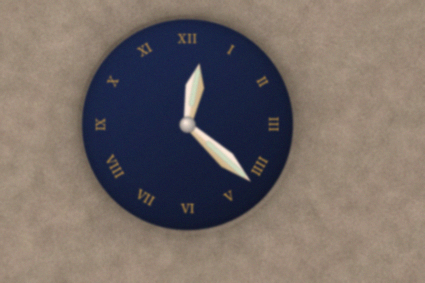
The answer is 12.22
